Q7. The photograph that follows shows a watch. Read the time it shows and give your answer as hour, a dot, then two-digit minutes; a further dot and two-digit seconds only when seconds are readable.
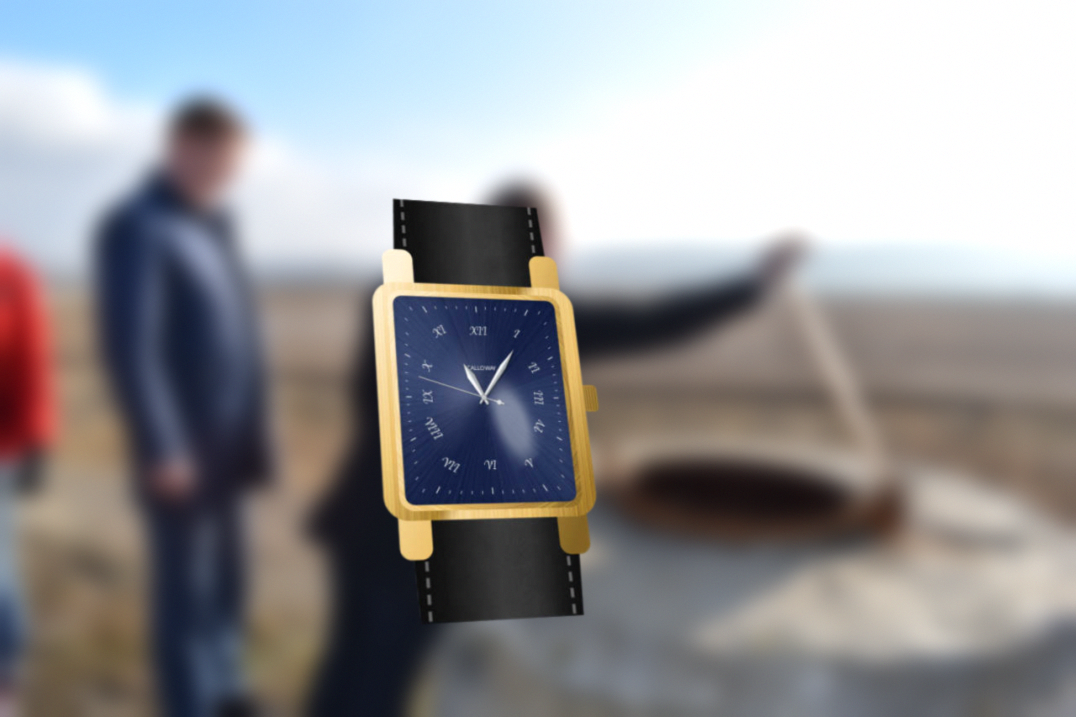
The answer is 11.05.48
